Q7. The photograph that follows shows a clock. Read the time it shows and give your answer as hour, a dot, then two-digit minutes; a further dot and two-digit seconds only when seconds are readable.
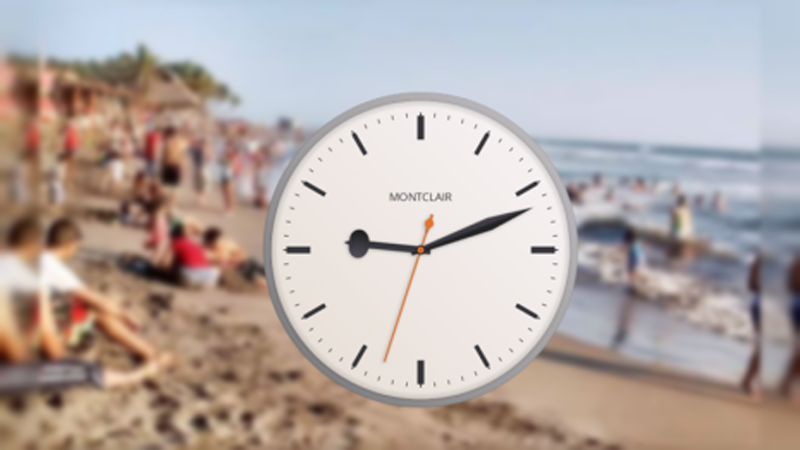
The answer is 9.11.33
